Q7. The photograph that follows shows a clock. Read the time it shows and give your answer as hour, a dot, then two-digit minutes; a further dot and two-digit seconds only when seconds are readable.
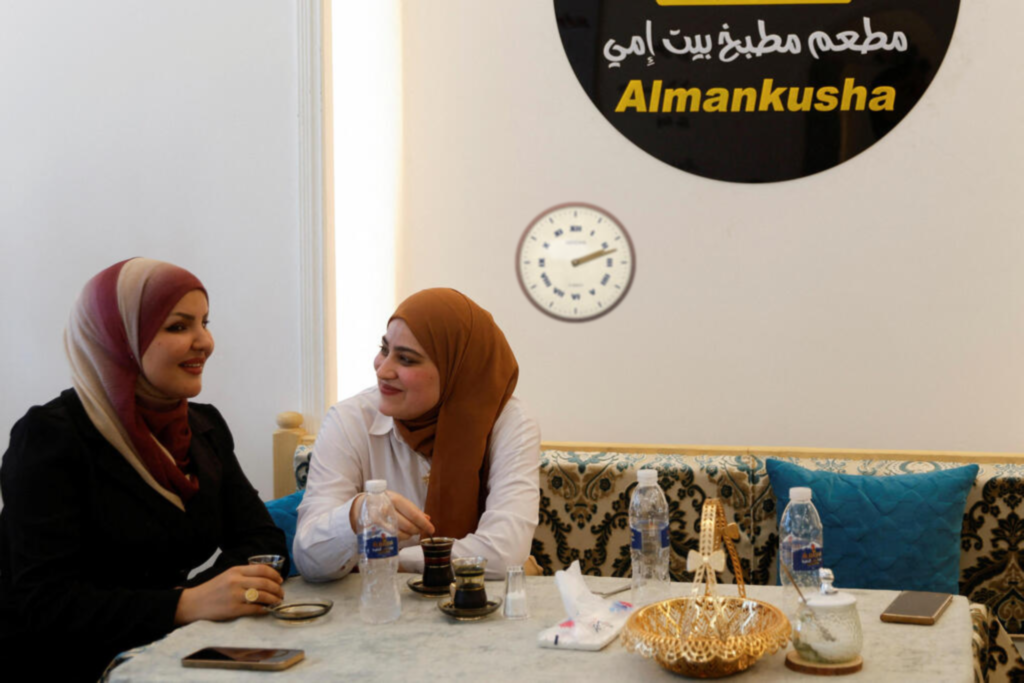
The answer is 2.12
